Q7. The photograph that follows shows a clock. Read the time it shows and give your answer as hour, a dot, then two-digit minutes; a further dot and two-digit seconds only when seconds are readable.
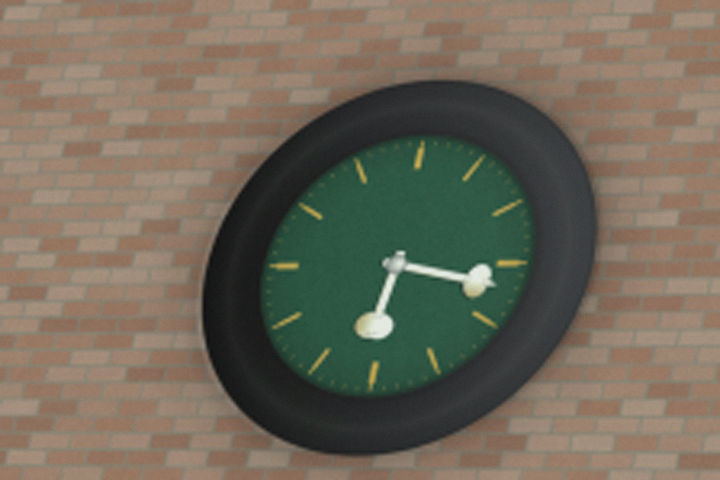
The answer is 6.17
